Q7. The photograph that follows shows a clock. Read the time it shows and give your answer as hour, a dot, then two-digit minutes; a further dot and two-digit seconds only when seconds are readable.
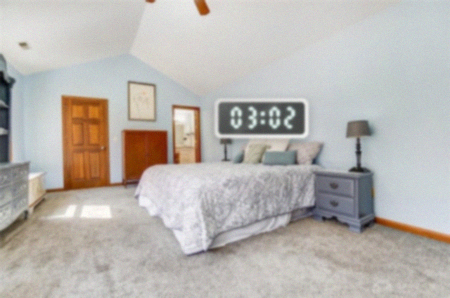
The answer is 3.02
